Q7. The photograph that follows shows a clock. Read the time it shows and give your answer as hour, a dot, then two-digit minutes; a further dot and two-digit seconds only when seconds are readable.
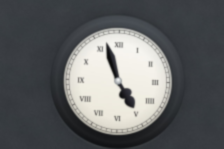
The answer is 4.57
